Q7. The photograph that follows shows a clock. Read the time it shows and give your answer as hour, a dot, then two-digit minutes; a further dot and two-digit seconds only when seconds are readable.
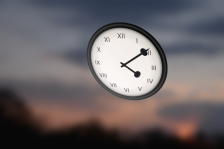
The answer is 4.09
